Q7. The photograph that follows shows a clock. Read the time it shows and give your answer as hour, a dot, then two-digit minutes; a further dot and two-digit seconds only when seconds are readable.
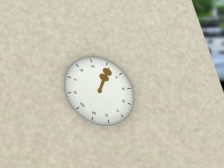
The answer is 1.06
